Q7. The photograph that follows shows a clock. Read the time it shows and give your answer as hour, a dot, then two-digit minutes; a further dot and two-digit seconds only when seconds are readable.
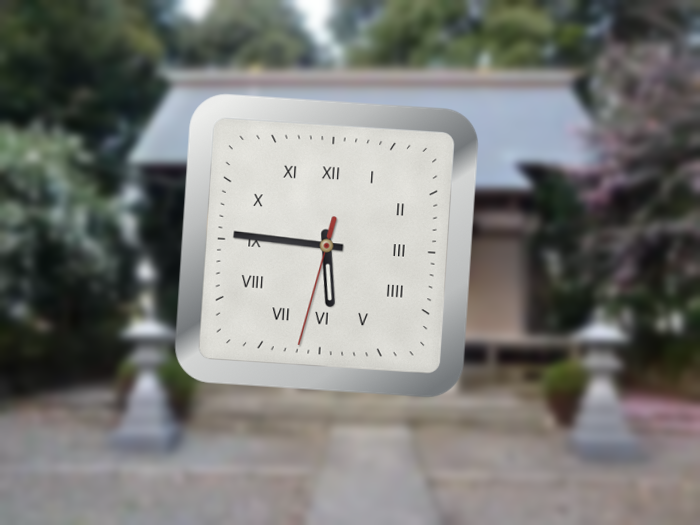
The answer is 5.45.32
